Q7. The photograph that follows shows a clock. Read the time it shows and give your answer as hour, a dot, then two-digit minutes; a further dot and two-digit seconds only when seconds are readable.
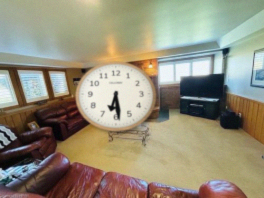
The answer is 6.29
